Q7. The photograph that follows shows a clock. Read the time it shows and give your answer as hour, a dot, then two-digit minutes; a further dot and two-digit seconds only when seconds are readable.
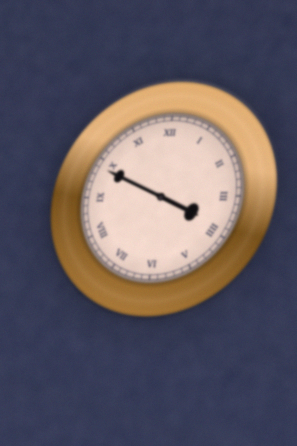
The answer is 3.49
